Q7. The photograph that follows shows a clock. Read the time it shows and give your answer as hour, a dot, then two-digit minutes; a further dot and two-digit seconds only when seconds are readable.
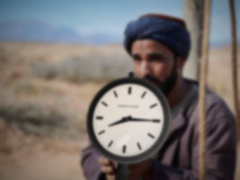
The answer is 8.15
